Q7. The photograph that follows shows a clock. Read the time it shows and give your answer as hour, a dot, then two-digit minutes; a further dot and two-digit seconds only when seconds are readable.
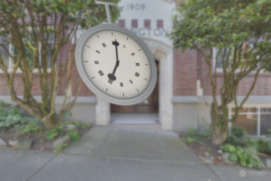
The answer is 7.01
